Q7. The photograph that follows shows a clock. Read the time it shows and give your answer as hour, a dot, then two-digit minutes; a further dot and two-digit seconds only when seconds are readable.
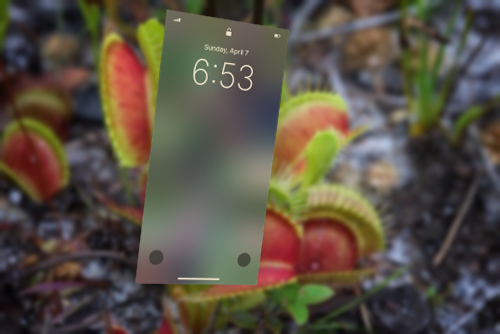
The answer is 6.53
